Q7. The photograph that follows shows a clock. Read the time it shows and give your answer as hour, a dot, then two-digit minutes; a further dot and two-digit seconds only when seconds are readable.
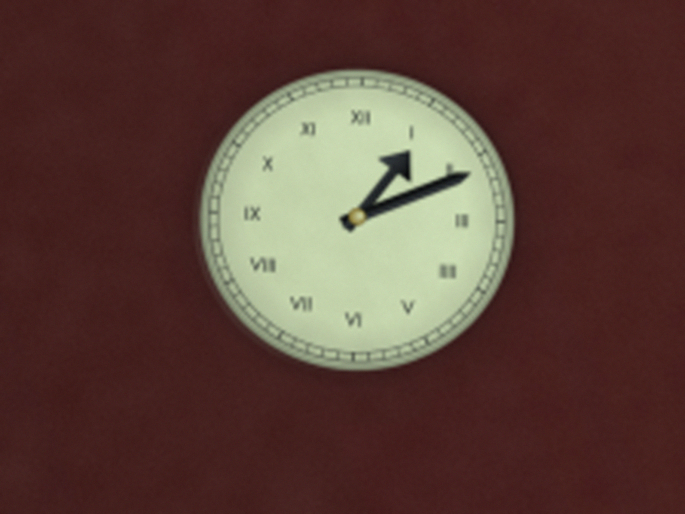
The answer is 1.11
